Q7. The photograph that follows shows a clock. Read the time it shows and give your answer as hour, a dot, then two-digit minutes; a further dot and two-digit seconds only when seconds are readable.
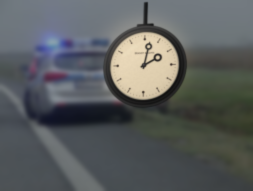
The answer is 2.02
